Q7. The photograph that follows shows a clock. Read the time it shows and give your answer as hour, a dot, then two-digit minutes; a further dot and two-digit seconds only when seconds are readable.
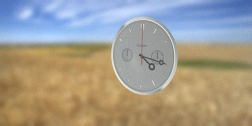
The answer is 4.17
